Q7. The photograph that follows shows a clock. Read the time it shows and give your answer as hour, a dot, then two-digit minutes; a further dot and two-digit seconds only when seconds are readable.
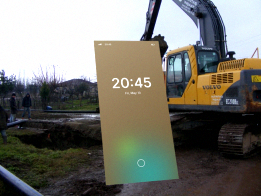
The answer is 20.45
